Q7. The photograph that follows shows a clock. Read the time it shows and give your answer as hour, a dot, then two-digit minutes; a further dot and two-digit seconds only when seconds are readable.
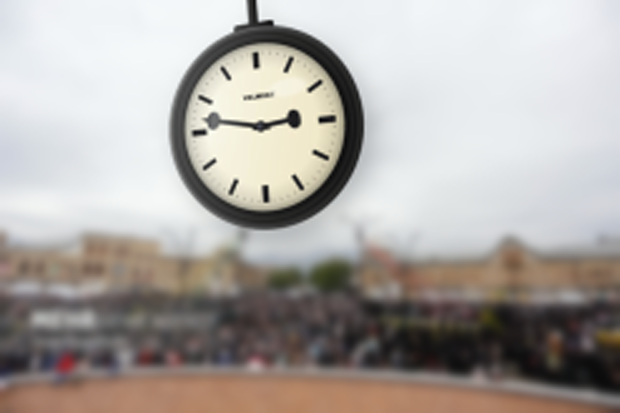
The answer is 2.47
